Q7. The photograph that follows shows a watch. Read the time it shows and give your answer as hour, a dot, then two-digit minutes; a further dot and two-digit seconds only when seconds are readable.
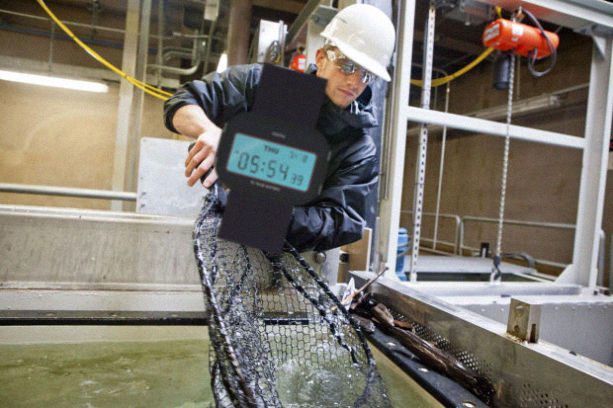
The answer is 5.54
